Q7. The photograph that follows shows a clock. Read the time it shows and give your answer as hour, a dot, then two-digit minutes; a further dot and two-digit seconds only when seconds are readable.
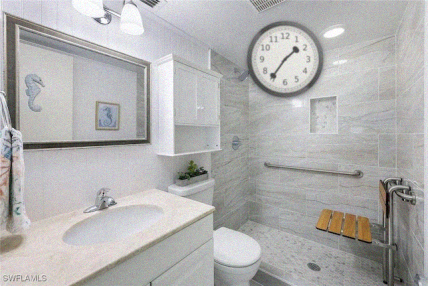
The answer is 1.36
